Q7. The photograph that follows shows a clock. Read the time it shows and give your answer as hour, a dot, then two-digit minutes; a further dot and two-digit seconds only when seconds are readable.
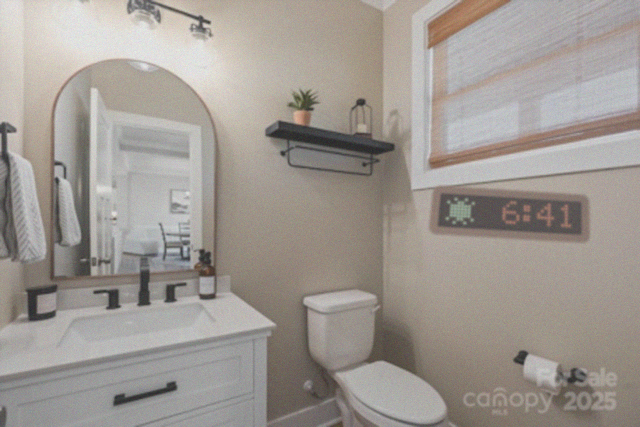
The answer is 6.41
